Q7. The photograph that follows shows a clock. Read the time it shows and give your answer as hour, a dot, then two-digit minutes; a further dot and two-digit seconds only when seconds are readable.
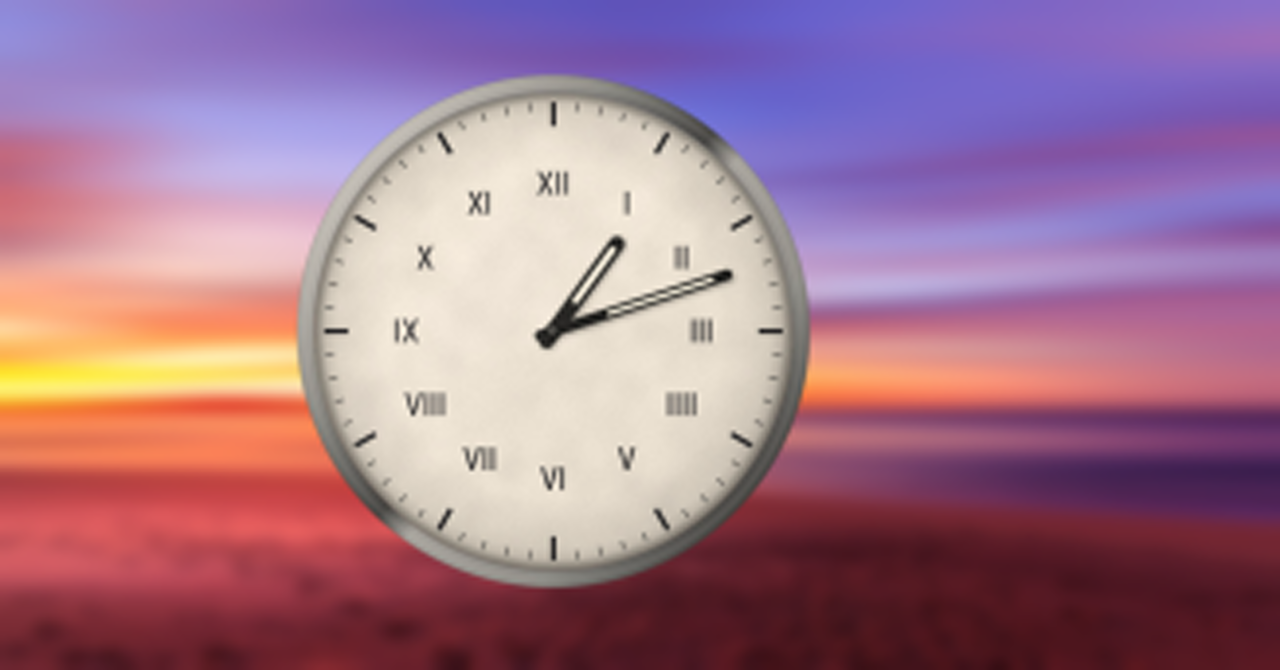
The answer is 1.12
